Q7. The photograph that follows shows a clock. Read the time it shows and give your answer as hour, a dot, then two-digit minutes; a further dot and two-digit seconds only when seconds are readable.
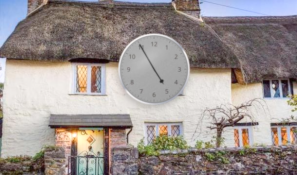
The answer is 4.55
